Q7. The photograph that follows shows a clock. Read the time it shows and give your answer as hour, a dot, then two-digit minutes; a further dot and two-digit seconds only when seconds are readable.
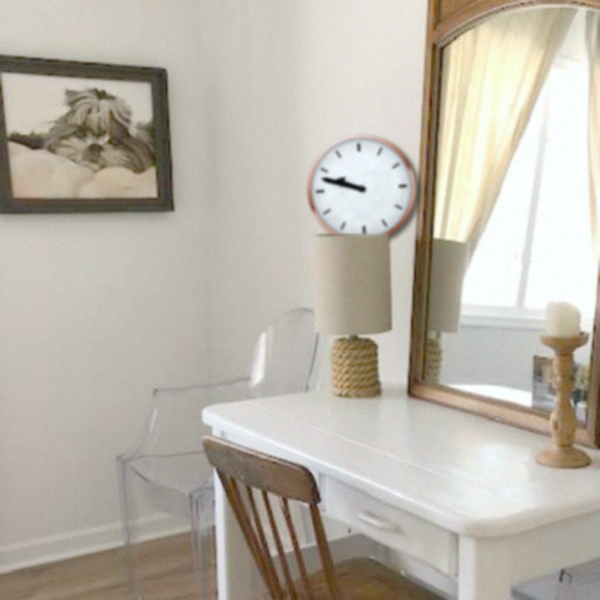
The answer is 9.48
